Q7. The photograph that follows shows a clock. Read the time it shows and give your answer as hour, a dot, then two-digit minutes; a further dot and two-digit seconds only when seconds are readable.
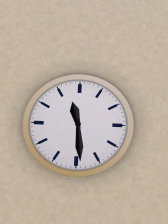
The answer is 11.29
